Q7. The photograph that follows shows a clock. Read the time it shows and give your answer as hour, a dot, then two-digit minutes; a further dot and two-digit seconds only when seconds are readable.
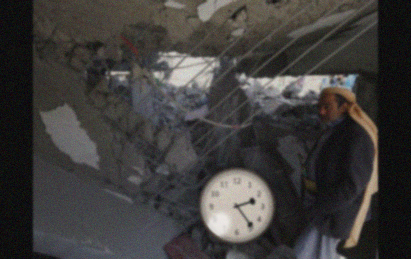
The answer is 2.24
